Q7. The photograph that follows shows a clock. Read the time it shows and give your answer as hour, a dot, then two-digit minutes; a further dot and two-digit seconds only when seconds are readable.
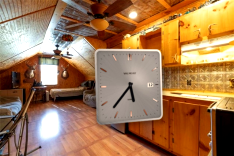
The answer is 5.37
